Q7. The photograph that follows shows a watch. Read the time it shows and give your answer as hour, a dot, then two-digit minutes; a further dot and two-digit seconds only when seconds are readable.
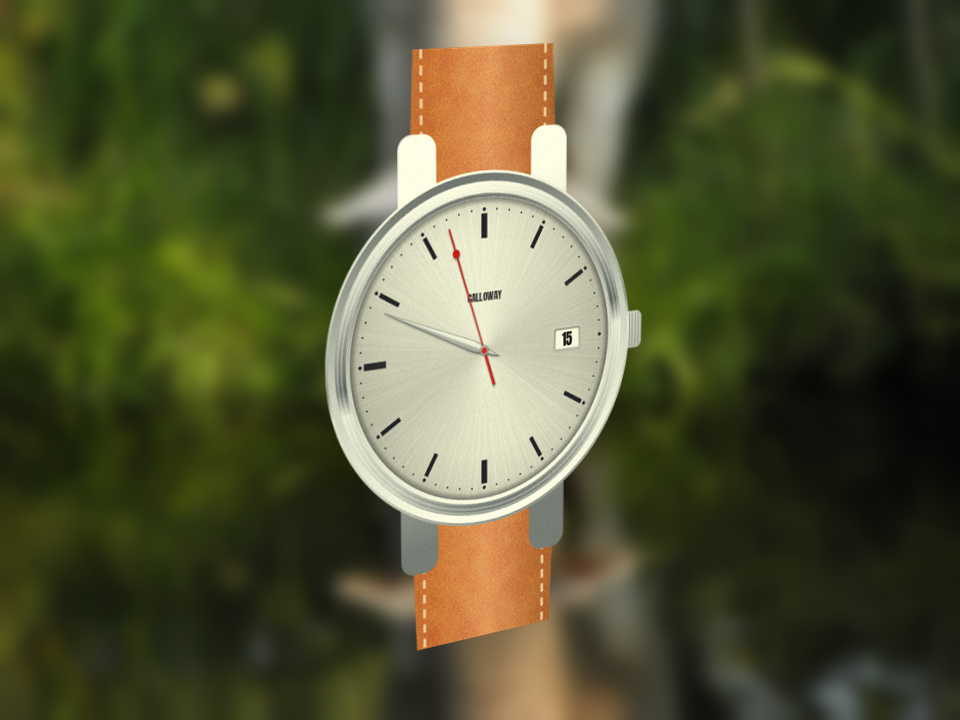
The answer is 9.48.57
